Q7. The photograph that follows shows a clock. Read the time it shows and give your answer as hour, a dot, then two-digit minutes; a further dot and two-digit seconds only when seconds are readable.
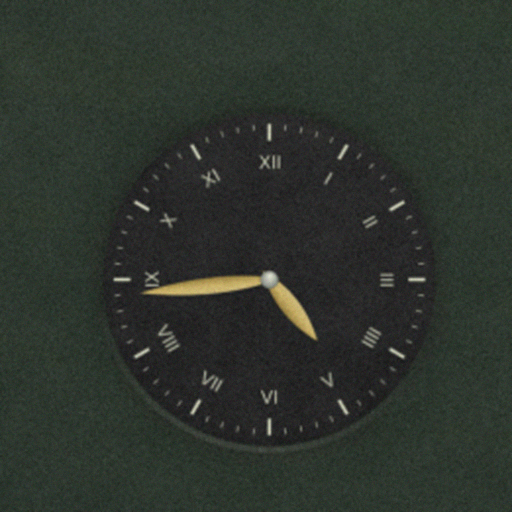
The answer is 4.44
